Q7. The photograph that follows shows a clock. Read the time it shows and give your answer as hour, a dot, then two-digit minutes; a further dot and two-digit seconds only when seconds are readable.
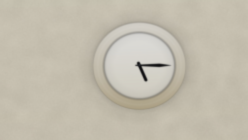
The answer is 5.15
